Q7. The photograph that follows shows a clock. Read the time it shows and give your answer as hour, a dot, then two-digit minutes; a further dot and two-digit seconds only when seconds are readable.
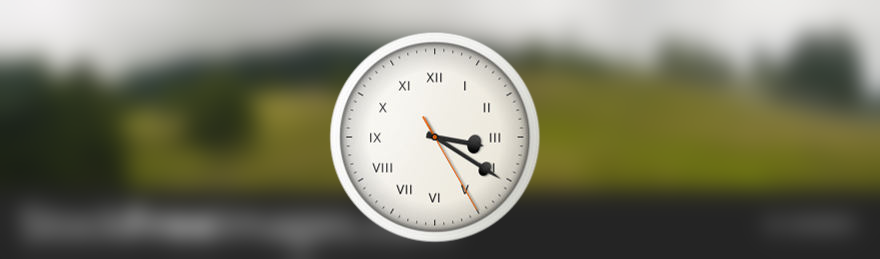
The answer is 3.20.25
